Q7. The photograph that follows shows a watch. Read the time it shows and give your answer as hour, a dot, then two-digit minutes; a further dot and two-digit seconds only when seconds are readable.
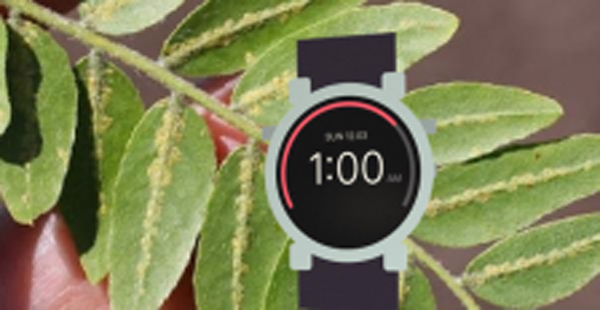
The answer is 1.00
